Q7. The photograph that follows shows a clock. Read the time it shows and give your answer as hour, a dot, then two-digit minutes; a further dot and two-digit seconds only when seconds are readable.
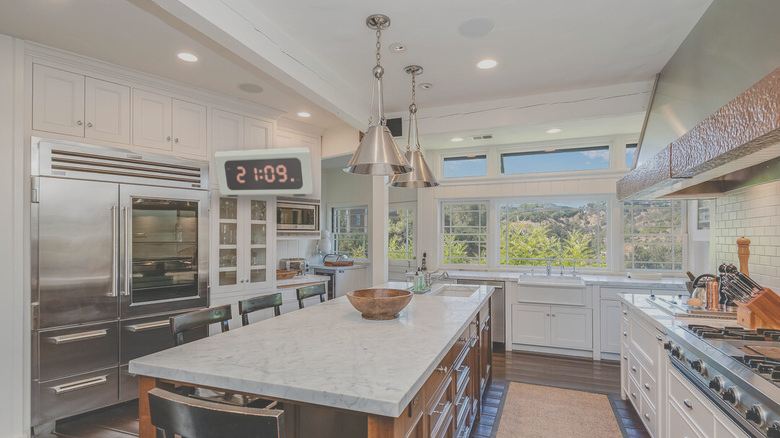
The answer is 21.09
